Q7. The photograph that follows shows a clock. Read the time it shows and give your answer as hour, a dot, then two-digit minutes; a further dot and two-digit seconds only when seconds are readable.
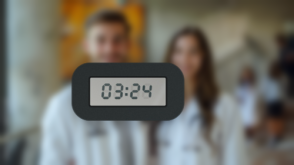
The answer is 3.24
